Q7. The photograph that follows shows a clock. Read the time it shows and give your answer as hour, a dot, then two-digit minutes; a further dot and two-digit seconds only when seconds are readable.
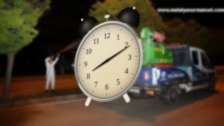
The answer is 8.11
